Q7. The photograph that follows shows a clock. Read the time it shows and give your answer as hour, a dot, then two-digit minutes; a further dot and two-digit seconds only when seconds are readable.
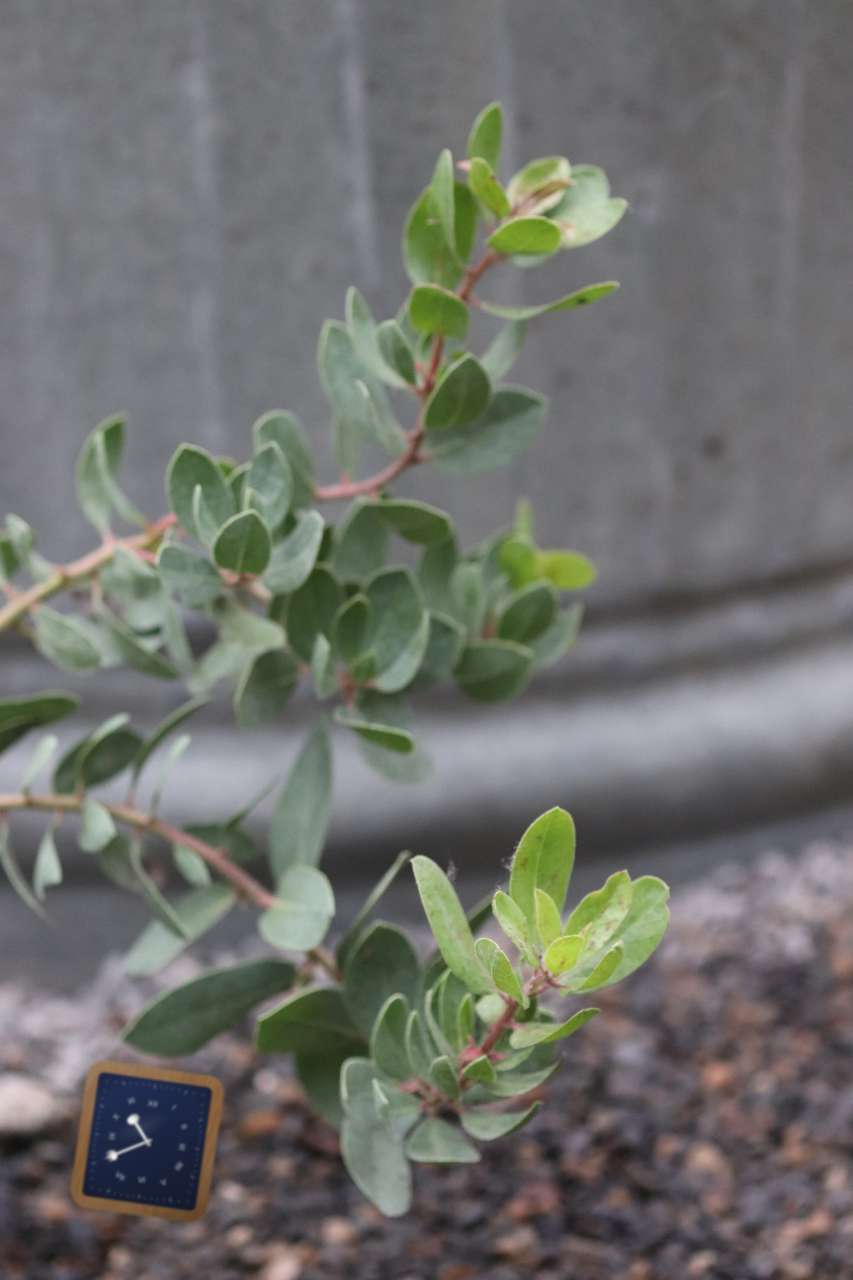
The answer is 10.40
